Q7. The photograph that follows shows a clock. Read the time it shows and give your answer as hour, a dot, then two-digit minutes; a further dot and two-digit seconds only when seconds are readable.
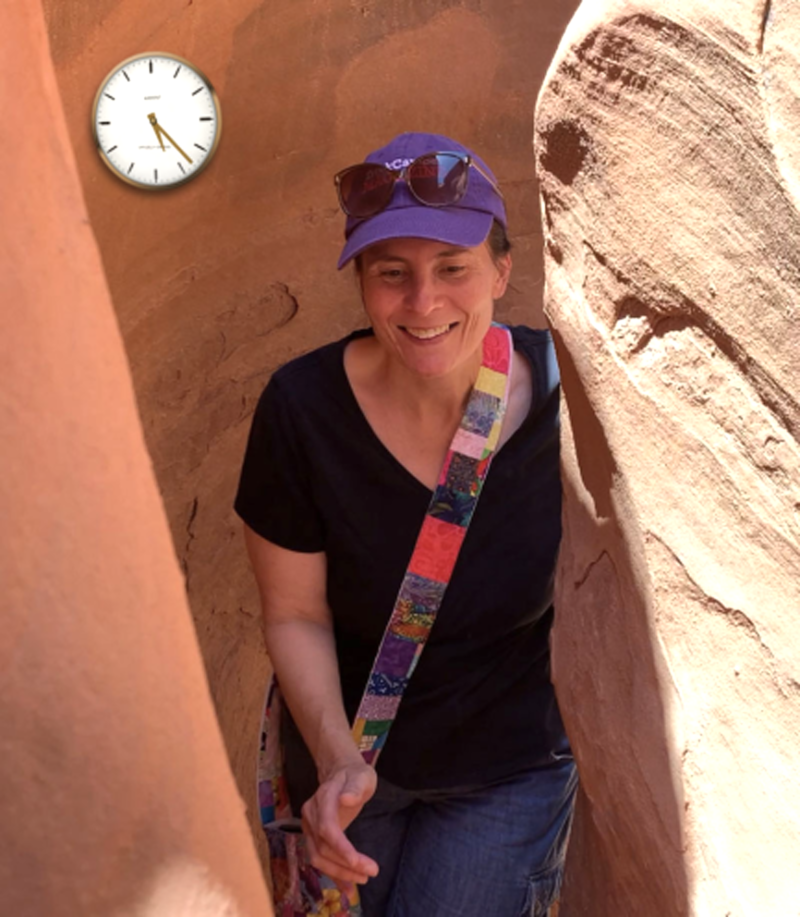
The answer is 5.23
